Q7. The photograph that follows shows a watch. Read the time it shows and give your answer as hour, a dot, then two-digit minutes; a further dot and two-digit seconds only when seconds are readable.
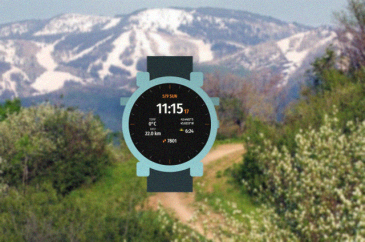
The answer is 11.15
